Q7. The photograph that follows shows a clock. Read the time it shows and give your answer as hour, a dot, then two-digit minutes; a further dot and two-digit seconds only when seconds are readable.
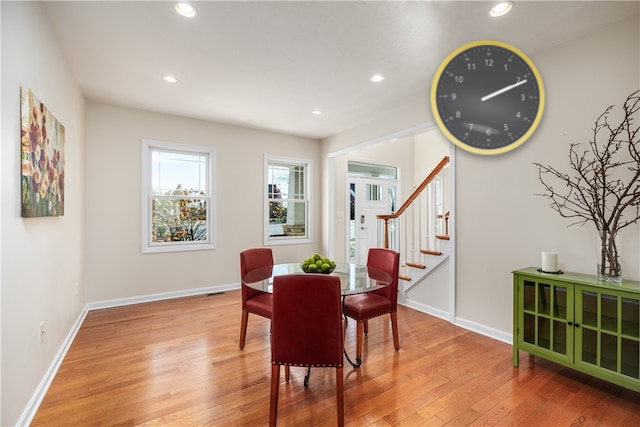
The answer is 2.11
